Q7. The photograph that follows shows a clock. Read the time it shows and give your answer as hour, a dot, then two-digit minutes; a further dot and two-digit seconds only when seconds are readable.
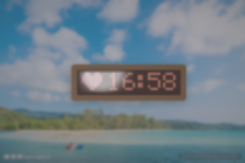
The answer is 16.58
